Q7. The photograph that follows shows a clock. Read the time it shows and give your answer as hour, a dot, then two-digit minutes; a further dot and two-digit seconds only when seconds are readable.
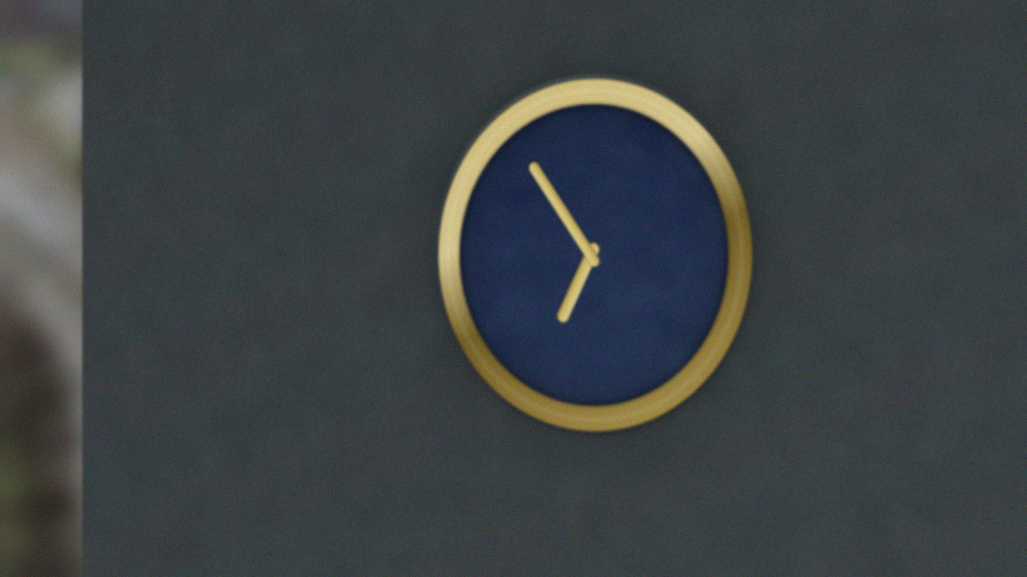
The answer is 6.54
